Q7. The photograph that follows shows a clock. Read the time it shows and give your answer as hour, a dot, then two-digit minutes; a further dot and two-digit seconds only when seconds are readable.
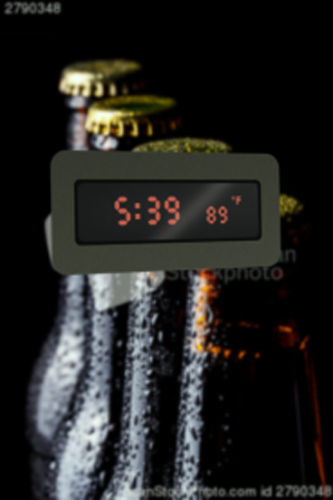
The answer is 5.39
